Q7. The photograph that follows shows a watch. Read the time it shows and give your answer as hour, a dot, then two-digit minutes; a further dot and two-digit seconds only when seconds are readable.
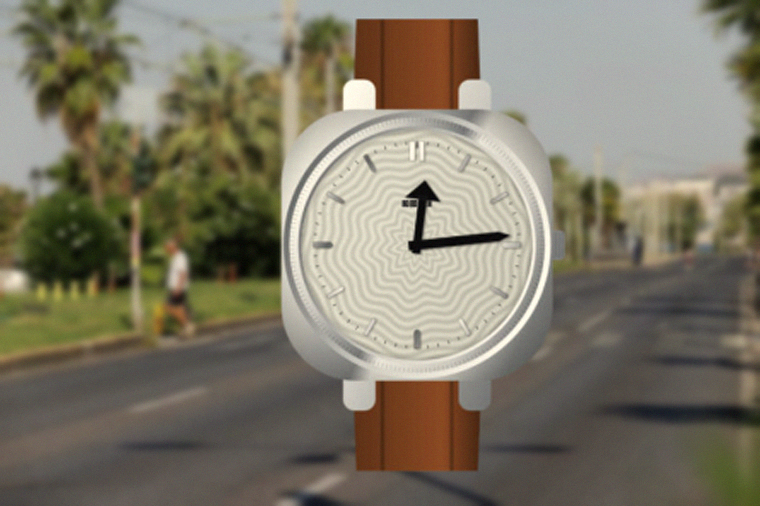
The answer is 12.14
